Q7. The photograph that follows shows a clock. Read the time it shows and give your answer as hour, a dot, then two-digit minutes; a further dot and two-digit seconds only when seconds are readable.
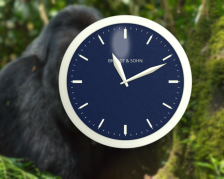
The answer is 11.11
